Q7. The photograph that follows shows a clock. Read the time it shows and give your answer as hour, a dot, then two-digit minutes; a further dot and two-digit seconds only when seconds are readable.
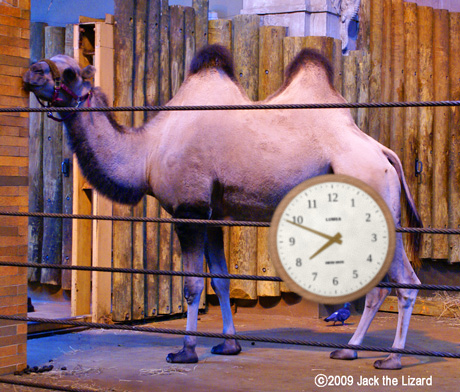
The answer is 7.49
